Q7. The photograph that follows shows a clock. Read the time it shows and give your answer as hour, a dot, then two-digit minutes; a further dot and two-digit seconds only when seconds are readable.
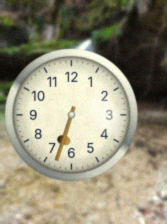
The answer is 6.33
